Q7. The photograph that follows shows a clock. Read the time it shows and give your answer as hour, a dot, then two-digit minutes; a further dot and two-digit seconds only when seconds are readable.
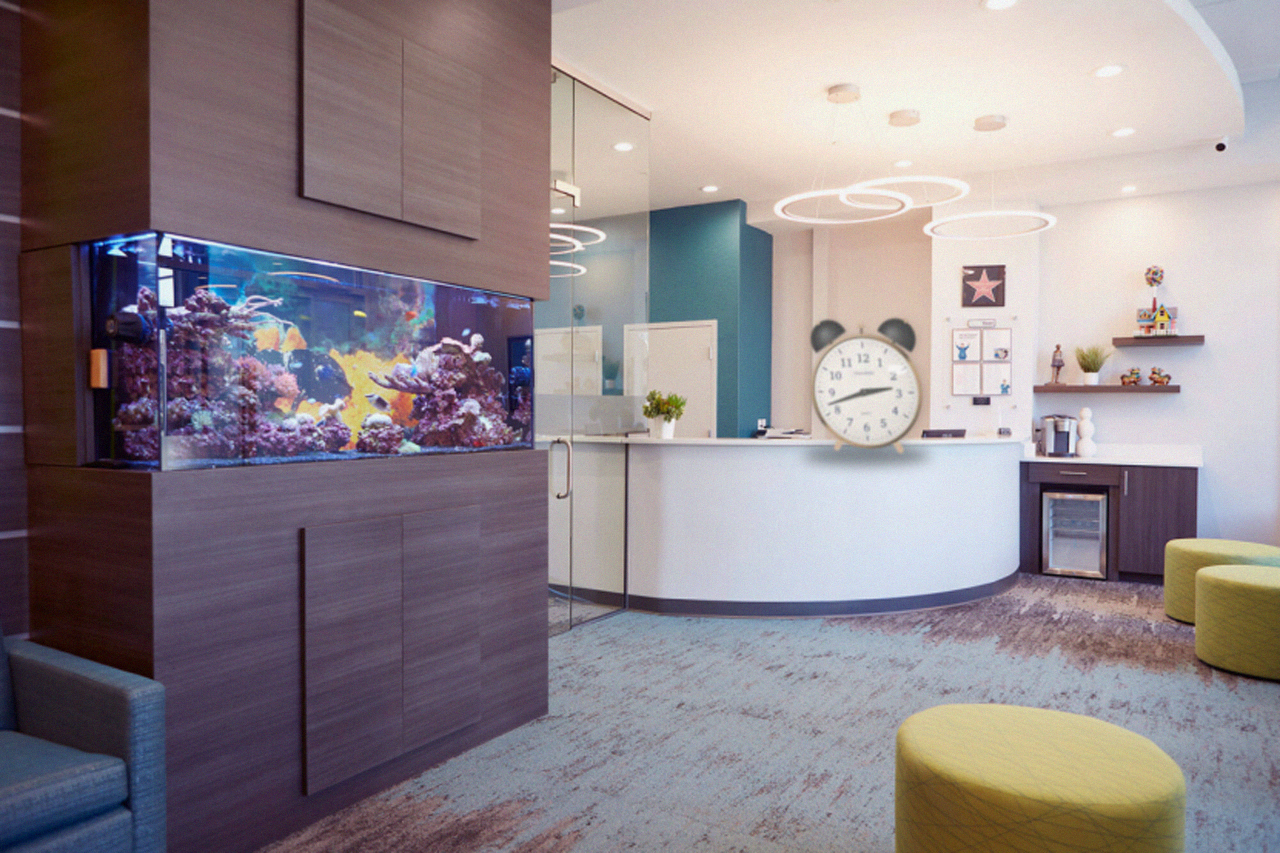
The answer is 2.42
